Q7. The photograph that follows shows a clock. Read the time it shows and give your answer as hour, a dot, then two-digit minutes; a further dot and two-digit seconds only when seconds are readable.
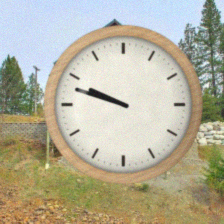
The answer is 9.48
